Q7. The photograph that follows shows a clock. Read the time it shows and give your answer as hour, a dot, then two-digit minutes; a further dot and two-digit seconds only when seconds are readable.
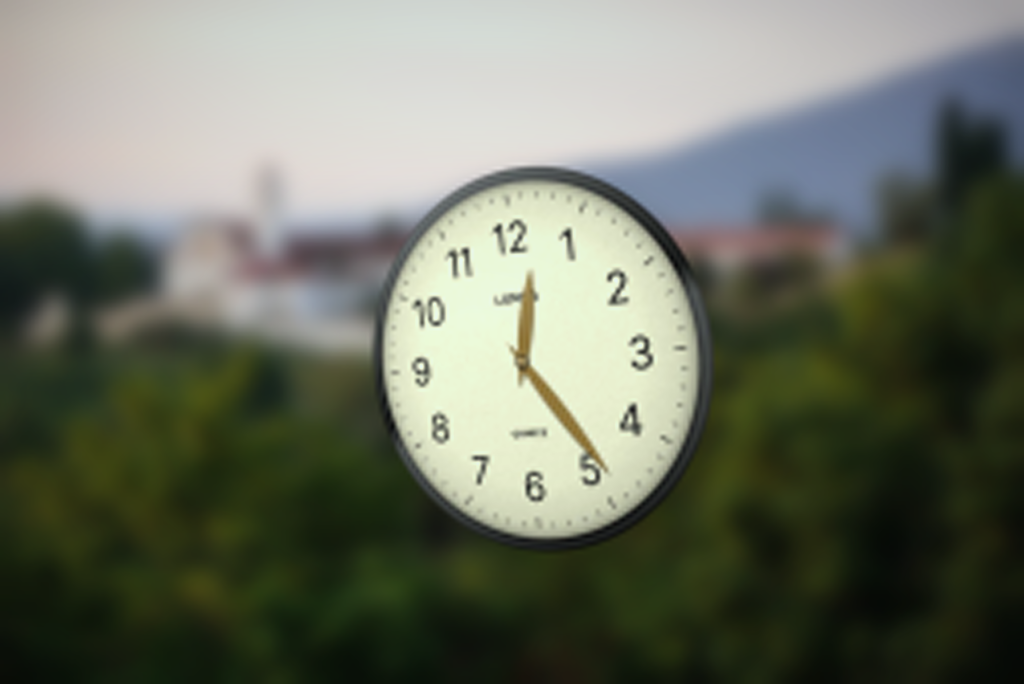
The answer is 12.24
